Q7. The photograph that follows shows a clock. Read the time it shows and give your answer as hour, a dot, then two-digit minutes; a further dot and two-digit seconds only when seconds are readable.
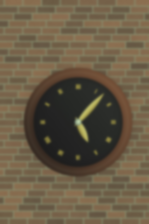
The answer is 5.07
